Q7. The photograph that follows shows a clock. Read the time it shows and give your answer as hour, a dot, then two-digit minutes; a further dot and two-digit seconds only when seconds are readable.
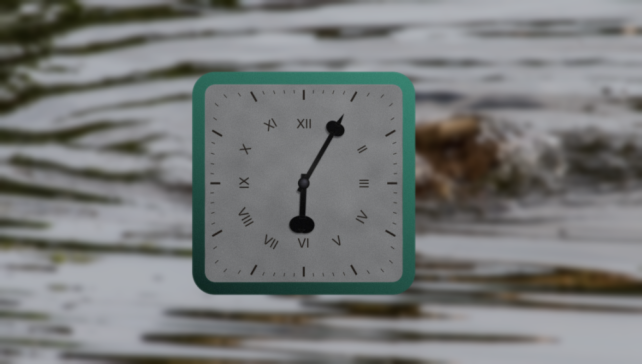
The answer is 6.05
